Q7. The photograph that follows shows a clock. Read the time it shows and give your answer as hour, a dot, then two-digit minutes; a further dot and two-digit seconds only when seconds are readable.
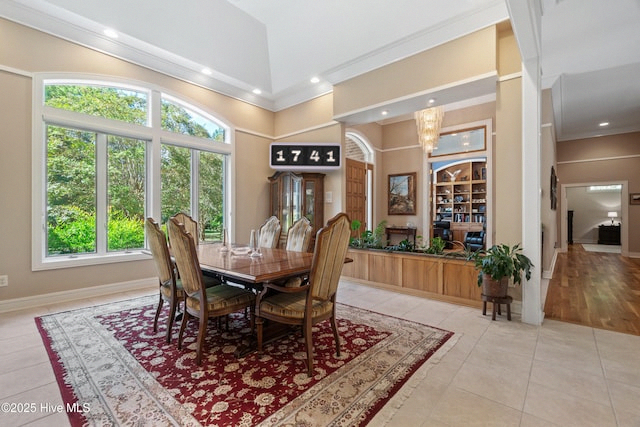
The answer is 17.41
